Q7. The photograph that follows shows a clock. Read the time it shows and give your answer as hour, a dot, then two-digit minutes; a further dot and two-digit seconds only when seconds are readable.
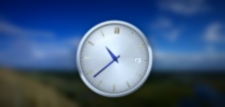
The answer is 10.38
